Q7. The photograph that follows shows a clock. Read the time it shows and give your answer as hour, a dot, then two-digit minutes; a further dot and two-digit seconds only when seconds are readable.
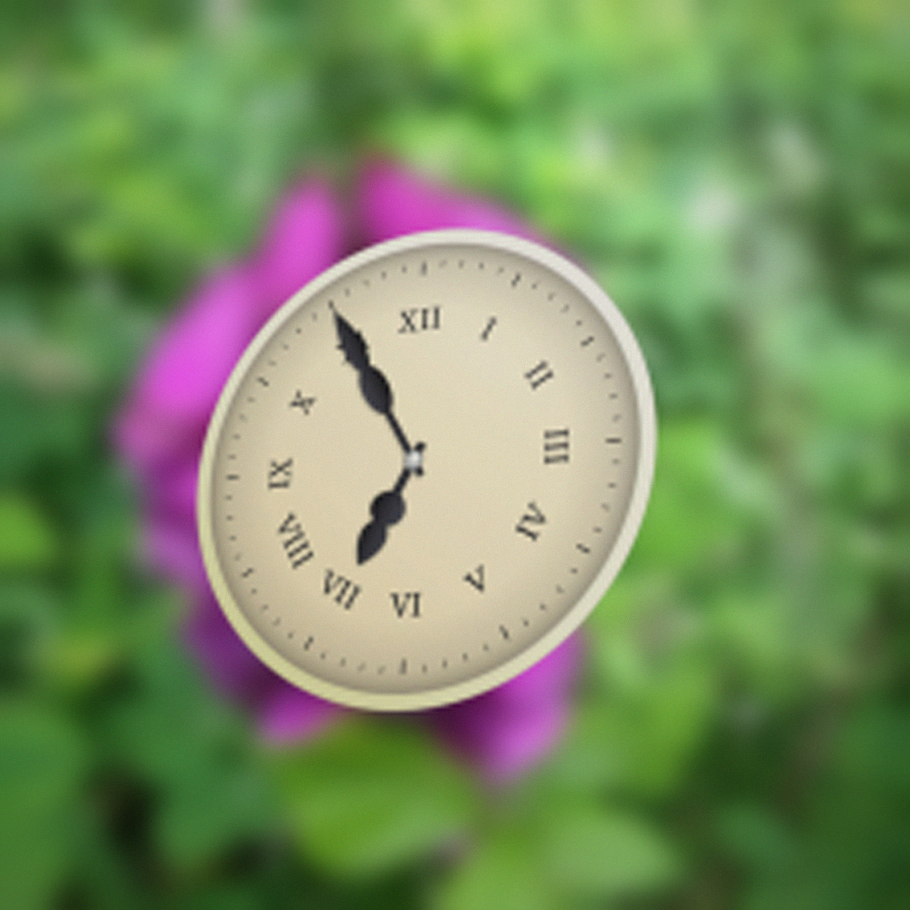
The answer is 6.55
